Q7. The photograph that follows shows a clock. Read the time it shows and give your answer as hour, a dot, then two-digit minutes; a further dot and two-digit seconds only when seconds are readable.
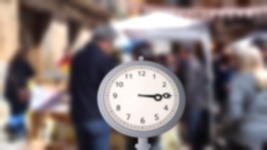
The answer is 3.15
